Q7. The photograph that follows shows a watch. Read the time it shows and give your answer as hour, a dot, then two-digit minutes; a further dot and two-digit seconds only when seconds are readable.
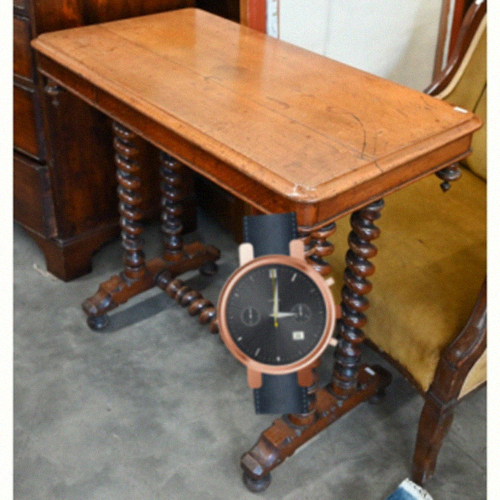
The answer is 3.01
